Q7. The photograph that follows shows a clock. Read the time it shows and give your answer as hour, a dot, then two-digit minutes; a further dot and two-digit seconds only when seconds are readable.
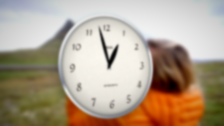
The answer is 12.58
